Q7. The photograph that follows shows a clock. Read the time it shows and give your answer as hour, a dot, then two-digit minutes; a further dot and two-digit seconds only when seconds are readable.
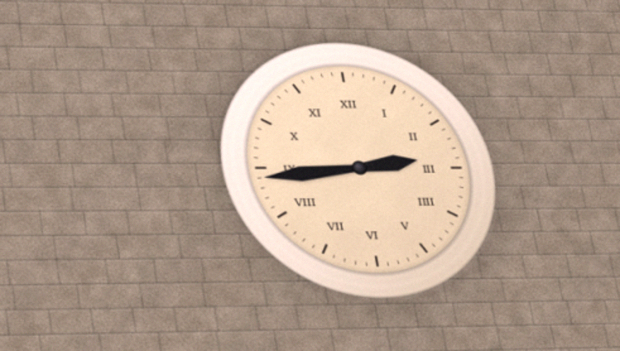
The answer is 2.44
